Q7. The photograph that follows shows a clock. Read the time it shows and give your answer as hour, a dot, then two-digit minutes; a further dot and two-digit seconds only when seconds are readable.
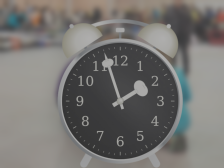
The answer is 1.57
